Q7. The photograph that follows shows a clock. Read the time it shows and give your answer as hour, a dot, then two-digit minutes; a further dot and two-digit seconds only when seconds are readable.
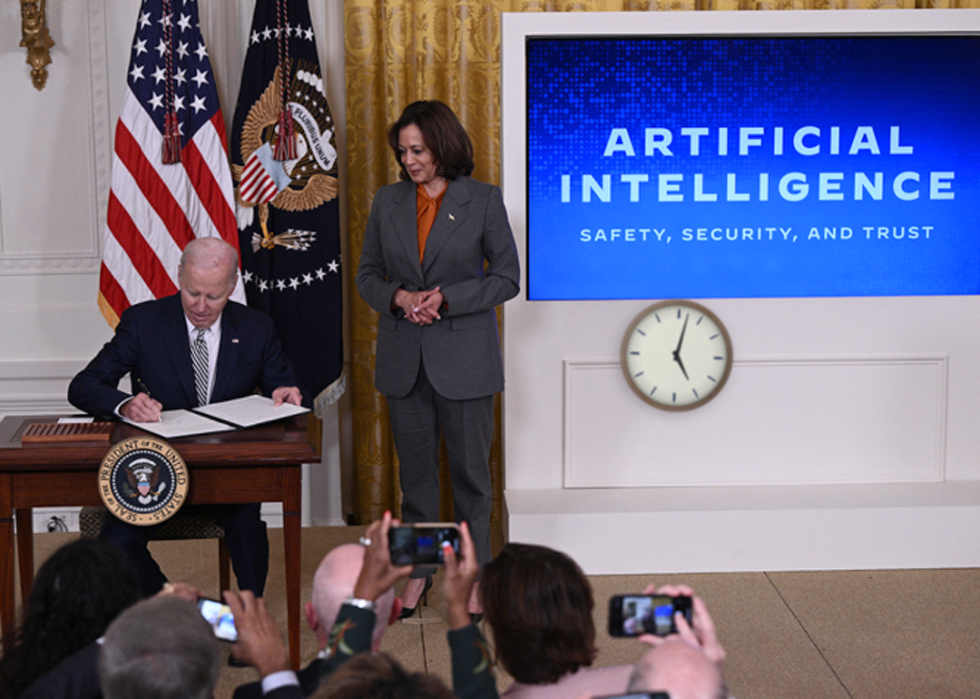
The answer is 5.02
